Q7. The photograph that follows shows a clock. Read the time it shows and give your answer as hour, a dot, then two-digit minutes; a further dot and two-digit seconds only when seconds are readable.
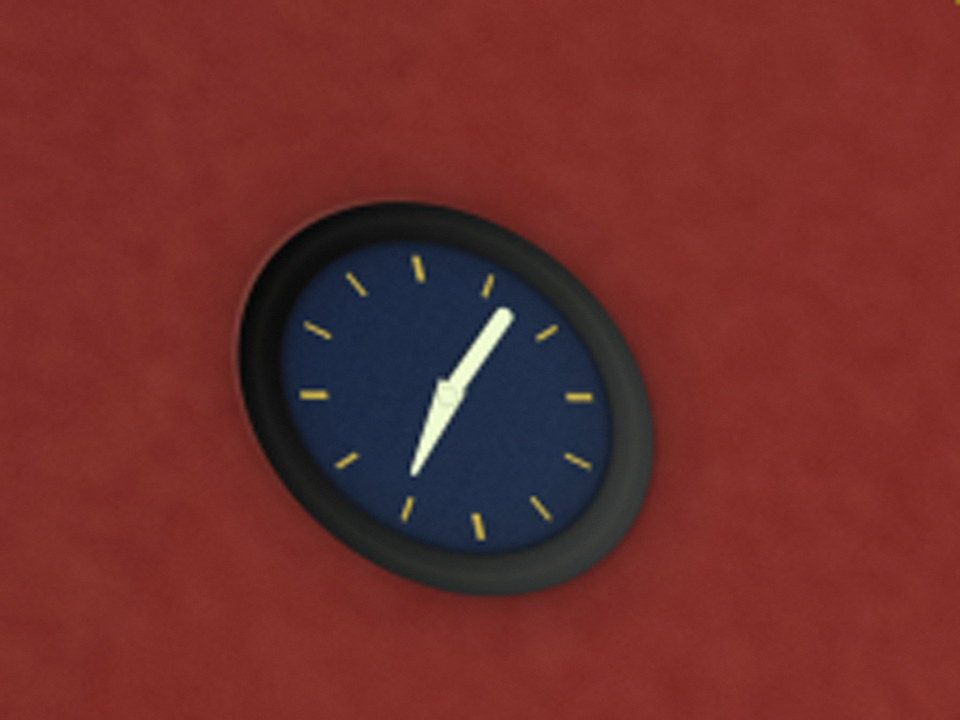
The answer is 7.07
